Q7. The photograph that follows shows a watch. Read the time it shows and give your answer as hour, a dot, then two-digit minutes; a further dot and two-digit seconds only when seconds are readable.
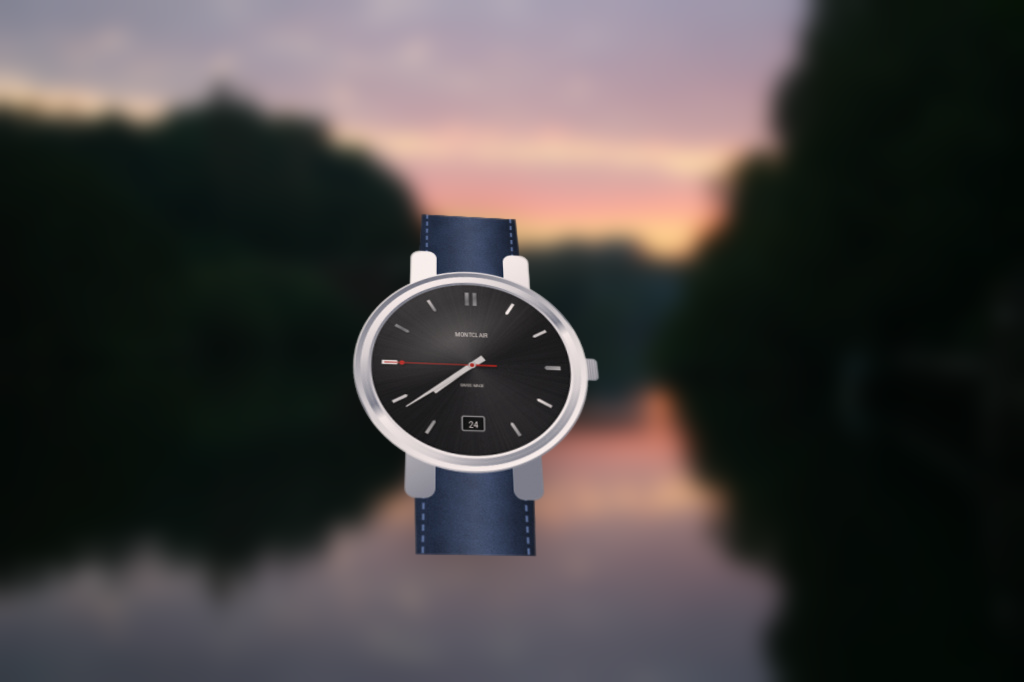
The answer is 7.38.45
